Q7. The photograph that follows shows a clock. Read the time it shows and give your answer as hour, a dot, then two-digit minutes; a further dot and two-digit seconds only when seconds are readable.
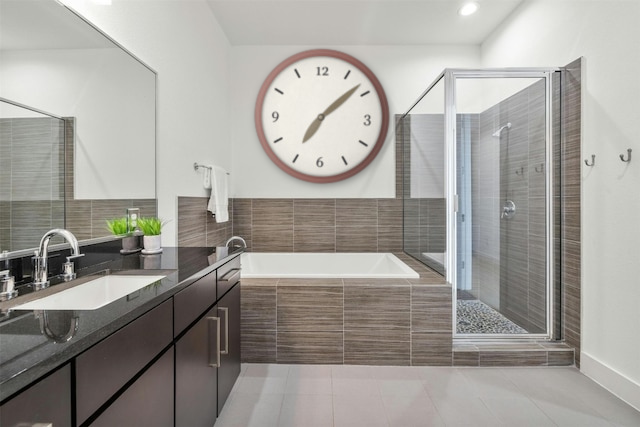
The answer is 7.08
